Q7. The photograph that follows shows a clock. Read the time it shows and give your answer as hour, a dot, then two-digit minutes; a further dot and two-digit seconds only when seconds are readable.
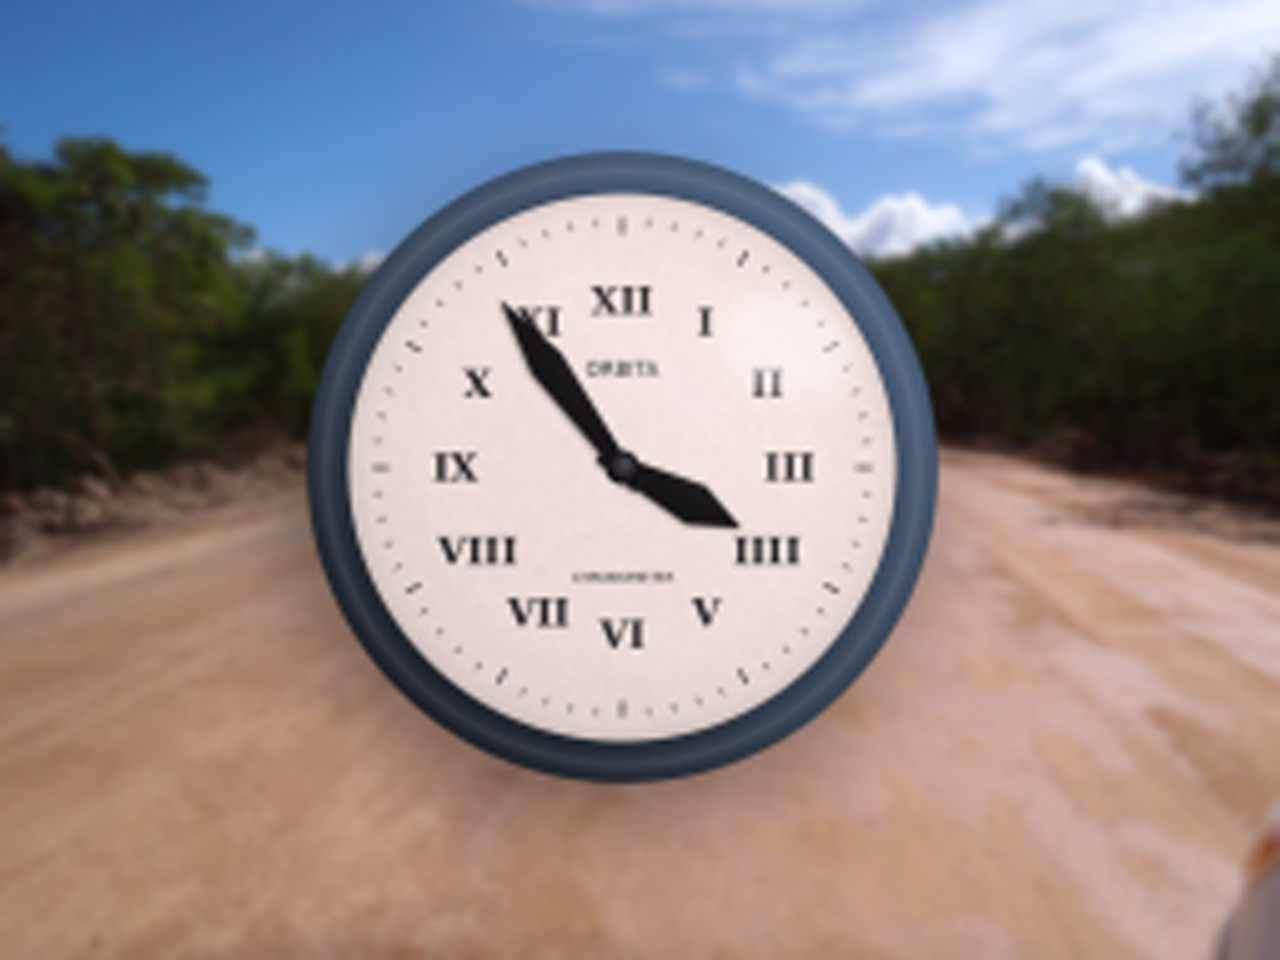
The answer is 3.54
